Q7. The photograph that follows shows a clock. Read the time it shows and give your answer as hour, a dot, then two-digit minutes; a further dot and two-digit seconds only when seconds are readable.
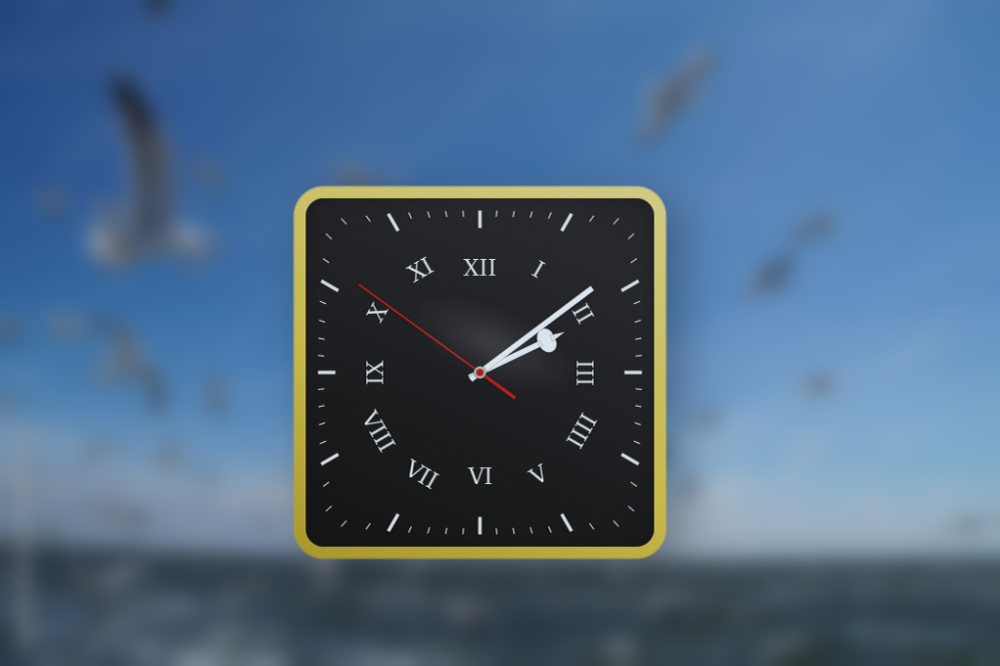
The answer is 2.08.51
